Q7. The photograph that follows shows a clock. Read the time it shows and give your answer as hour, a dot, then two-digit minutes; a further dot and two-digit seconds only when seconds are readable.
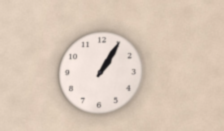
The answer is 1.05
